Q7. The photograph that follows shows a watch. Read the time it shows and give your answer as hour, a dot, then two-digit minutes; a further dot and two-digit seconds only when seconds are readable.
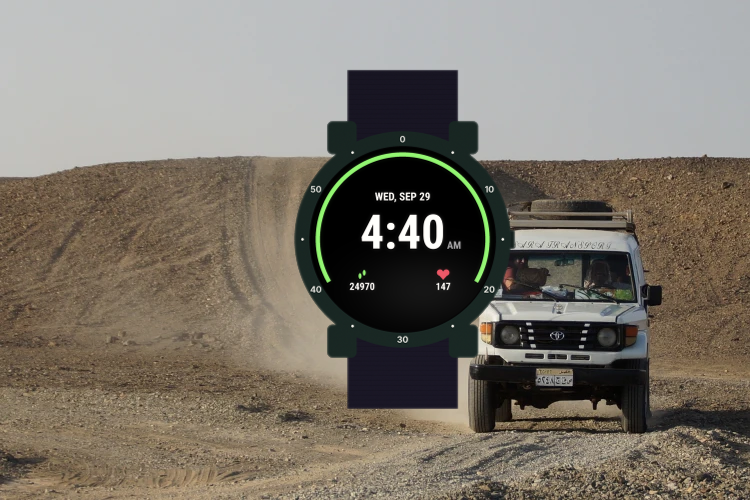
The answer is 4.40
